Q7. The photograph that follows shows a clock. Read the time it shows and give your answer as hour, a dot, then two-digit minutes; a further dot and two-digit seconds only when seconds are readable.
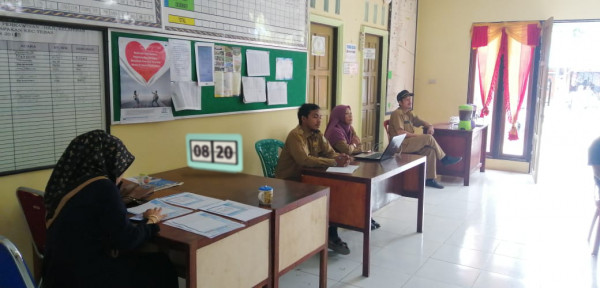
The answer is 8.20
